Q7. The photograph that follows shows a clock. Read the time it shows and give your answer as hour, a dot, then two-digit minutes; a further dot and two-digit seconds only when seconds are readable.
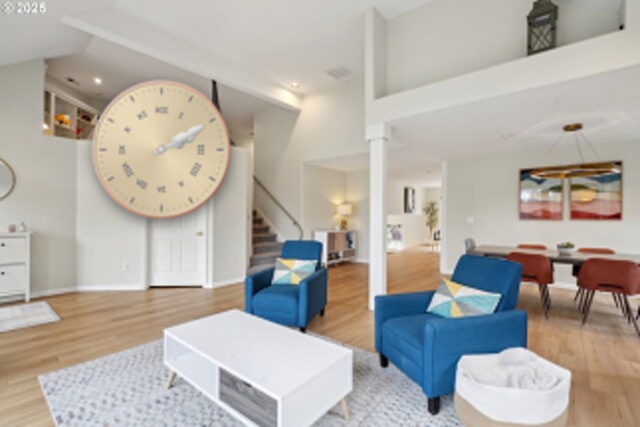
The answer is 2.10
